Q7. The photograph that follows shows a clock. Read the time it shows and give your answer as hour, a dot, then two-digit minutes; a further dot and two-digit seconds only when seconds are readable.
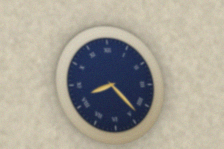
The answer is 8.23
